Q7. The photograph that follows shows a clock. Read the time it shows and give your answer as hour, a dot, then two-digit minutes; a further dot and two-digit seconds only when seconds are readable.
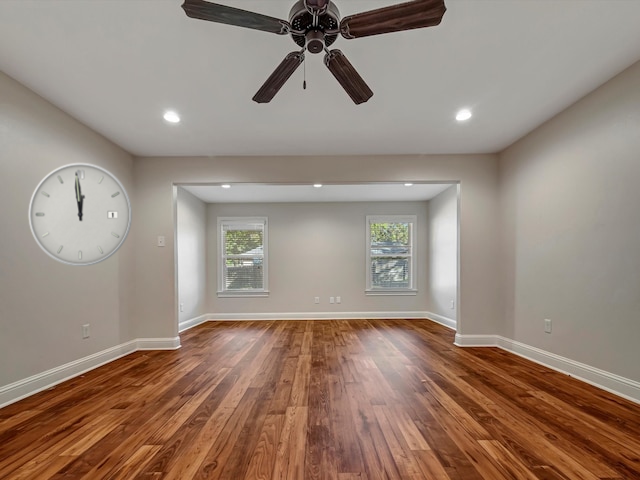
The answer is 11.59
